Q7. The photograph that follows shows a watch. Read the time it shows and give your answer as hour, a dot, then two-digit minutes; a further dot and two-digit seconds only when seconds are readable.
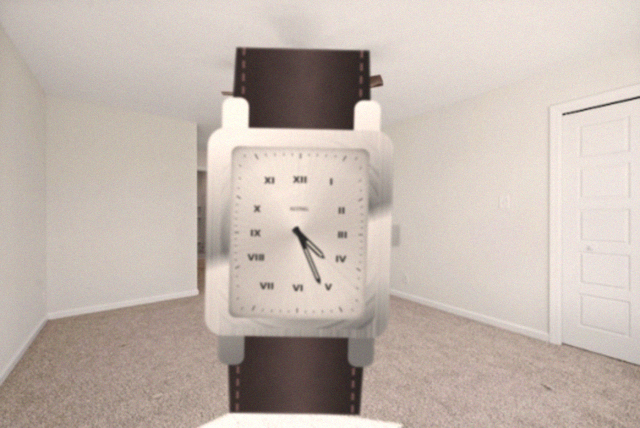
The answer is 4.26
